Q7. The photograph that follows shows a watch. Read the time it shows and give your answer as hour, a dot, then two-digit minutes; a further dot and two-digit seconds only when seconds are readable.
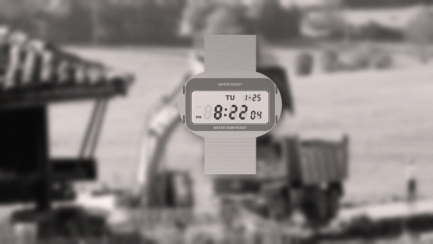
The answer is 8.22.04
